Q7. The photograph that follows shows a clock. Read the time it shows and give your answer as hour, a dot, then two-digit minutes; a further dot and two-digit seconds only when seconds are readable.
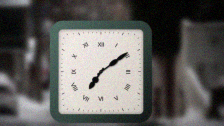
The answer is 7.09
